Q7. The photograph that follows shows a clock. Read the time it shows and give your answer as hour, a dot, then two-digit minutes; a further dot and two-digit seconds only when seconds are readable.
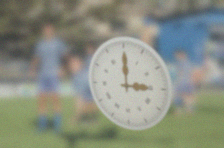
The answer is 3.00
